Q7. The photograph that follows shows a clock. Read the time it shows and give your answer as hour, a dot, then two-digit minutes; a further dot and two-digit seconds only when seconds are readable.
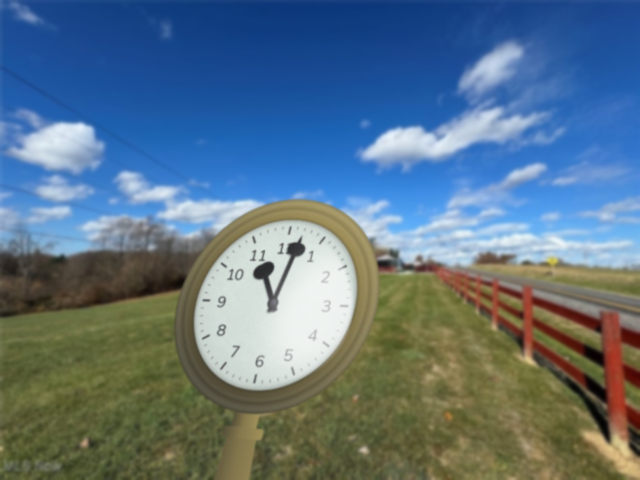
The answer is 11.02
